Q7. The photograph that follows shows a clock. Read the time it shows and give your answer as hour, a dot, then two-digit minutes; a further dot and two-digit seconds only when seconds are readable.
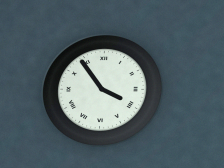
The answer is 3.54
